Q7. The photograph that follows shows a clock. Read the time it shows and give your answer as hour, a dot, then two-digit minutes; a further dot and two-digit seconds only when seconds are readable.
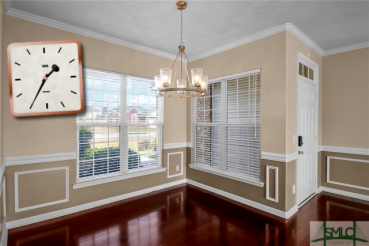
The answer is 1.35
